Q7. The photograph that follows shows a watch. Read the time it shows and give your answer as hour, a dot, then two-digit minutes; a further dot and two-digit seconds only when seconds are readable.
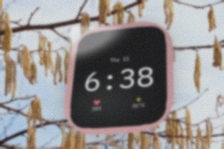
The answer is 6.38
